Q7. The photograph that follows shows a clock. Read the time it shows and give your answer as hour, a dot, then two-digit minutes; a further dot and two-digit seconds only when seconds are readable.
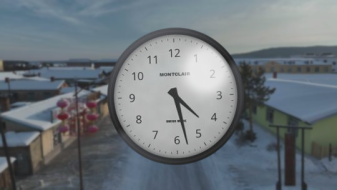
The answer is 4.28
